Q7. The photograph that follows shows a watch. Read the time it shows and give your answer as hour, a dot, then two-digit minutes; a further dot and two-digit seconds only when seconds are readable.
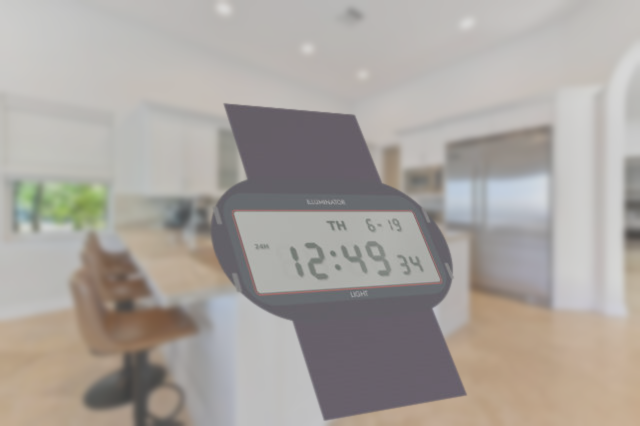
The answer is 12.49.34
